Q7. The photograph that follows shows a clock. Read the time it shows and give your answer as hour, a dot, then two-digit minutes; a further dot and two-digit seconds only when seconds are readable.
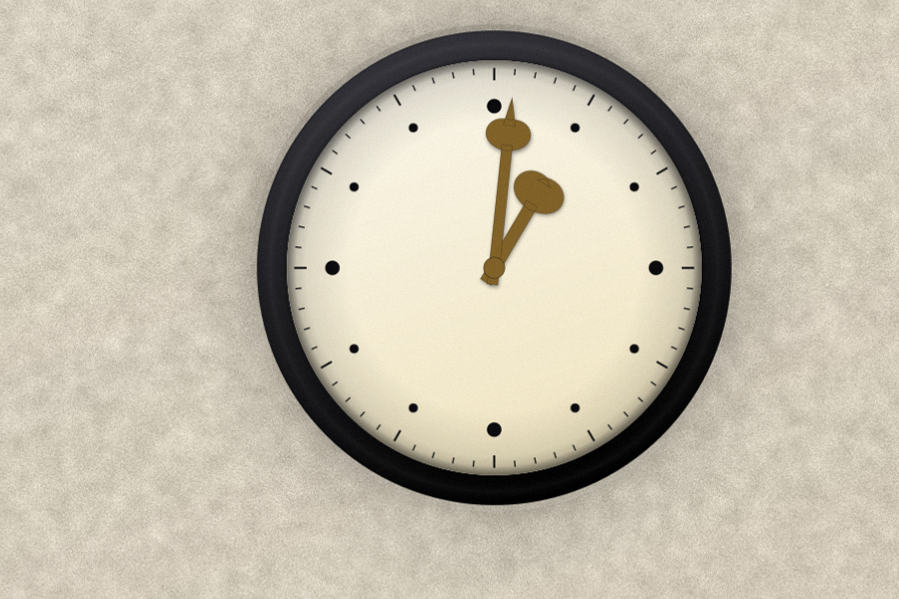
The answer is 1.01
